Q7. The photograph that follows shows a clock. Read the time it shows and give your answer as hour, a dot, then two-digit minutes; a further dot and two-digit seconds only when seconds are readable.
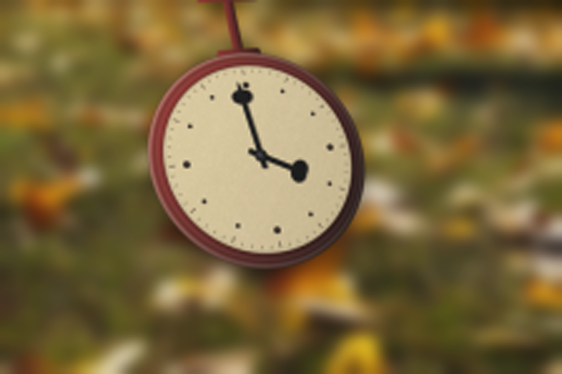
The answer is 3.59
